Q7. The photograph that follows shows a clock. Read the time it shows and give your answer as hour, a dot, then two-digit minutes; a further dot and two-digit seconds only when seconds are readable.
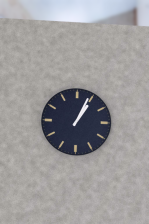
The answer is 1.04
